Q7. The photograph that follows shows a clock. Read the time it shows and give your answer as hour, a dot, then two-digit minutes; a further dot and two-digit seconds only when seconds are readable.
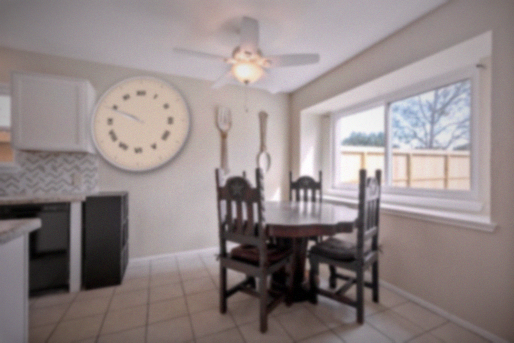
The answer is 9.49
